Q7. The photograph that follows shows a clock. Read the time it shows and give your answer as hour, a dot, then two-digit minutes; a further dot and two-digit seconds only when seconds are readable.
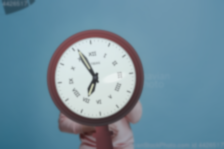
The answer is 6.56
